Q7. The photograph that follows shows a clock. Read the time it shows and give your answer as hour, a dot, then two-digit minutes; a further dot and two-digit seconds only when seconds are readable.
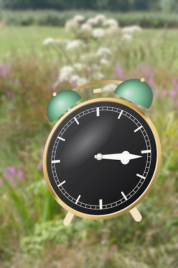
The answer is 3.16
